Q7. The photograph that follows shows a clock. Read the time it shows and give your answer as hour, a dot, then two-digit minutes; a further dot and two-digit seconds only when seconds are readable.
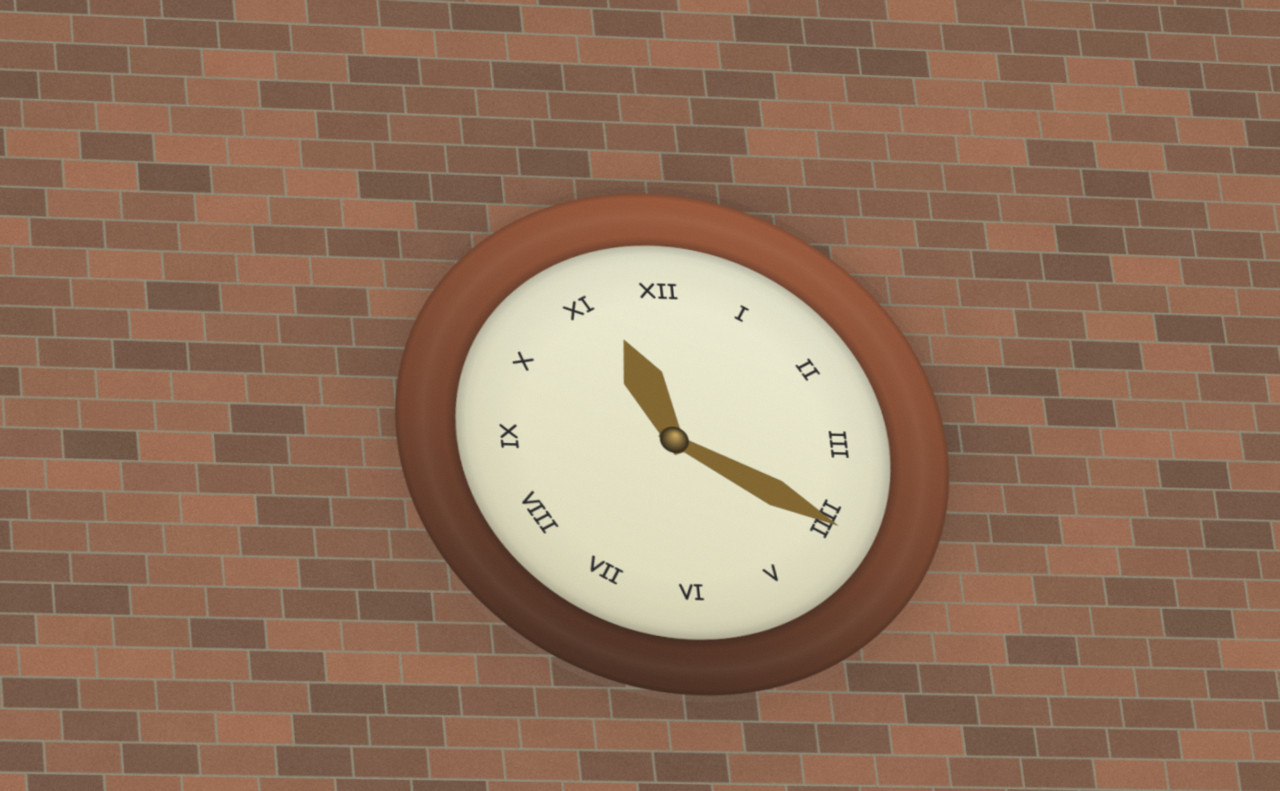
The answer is 11.20
